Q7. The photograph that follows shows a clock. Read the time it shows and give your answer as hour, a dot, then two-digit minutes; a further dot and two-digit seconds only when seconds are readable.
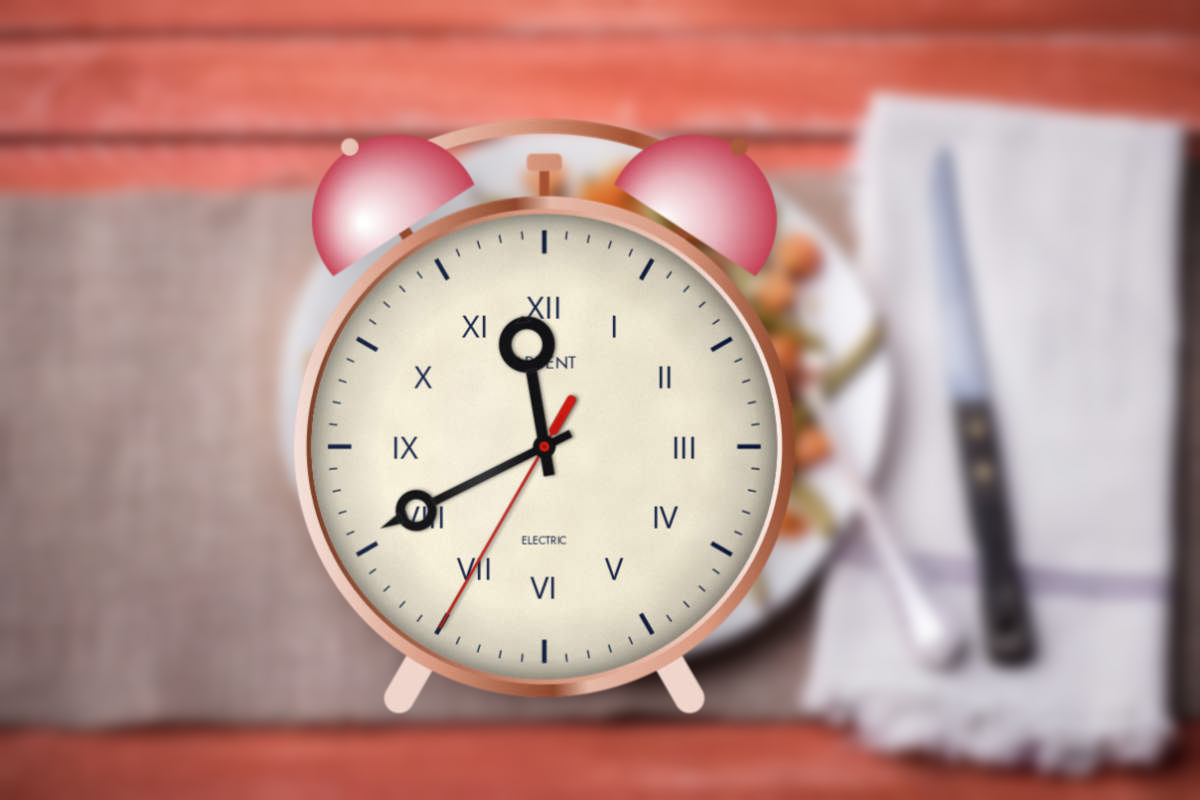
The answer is 11.40.35
